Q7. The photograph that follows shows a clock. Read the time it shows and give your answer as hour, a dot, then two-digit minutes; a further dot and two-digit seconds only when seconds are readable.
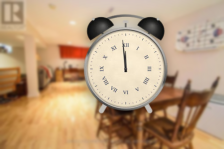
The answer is 11.59
